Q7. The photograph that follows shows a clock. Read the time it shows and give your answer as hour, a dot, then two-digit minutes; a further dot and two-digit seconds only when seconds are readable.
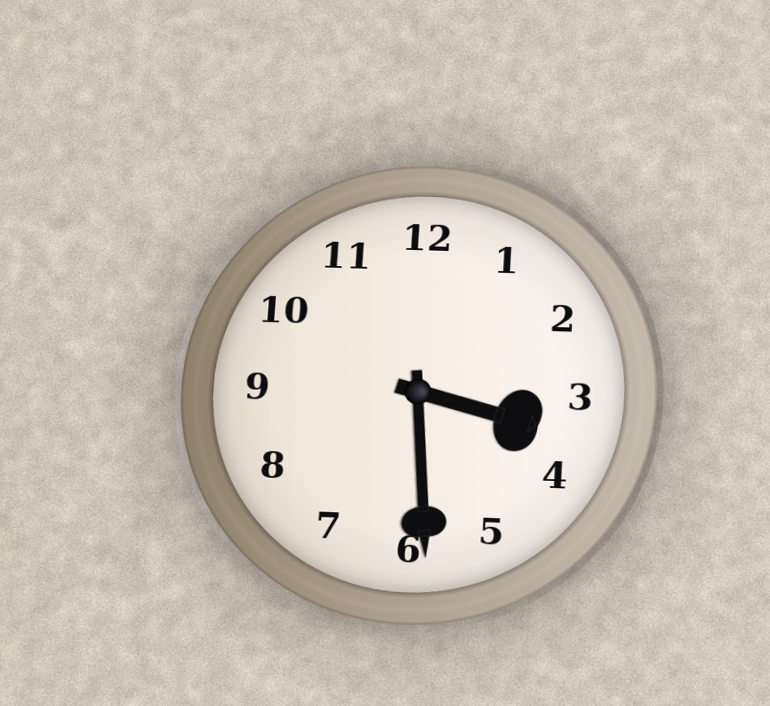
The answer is 3.29
